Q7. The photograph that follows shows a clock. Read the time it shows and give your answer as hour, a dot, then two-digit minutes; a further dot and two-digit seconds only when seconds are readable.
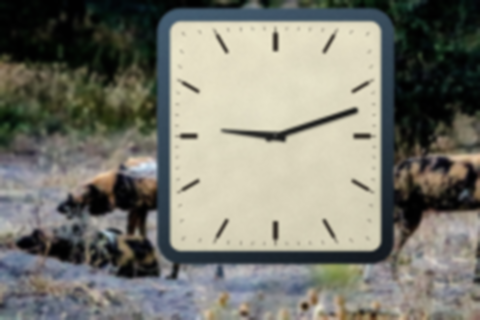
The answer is 9.12
